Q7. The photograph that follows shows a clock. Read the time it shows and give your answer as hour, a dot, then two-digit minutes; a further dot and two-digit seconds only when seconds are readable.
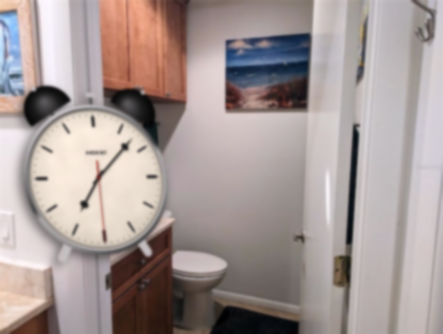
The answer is 7.07.30
